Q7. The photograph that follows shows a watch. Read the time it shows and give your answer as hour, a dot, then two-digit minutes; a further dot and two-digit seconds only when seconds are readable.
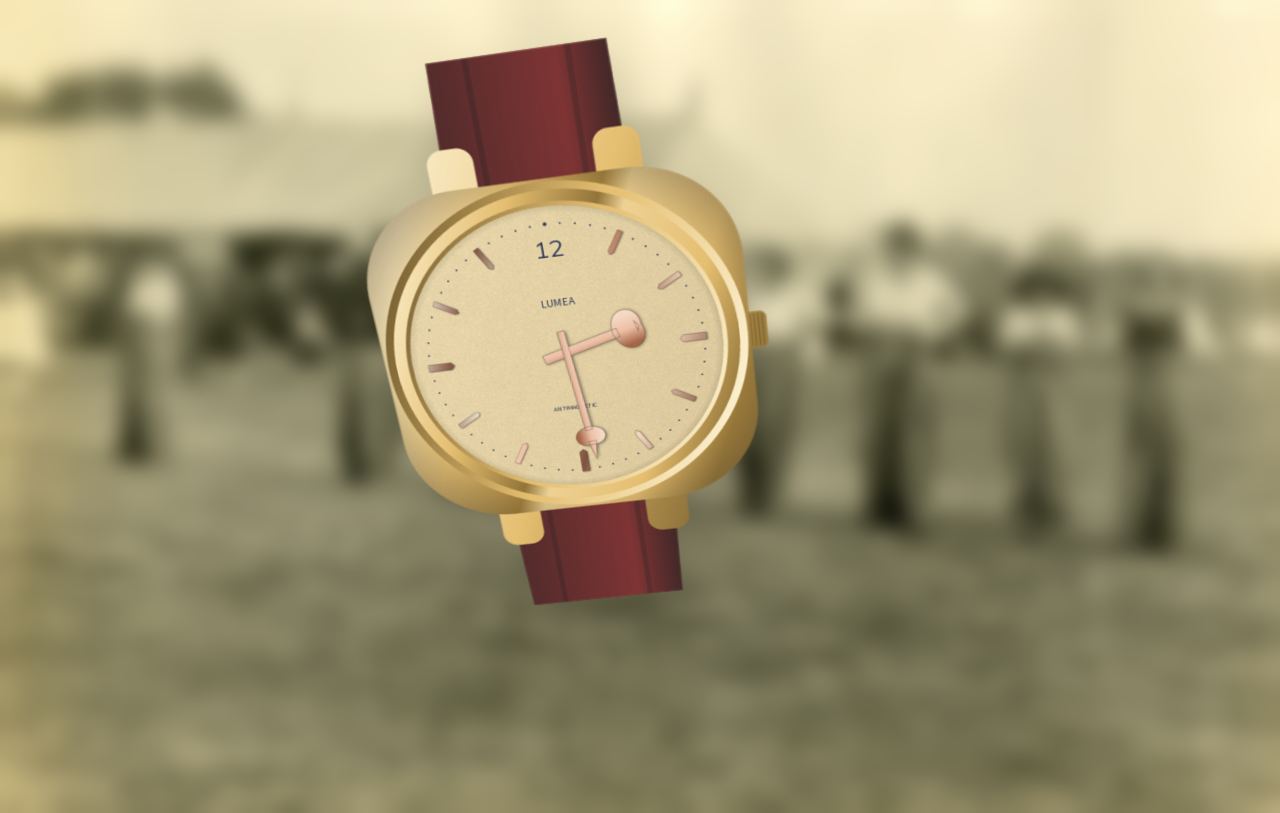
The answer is 2.29
